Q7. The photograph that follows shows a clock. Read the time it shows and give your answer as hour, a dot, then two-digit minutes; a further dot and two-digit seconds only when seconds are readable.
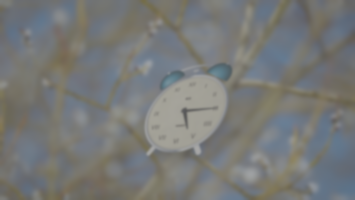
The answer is 5.15
